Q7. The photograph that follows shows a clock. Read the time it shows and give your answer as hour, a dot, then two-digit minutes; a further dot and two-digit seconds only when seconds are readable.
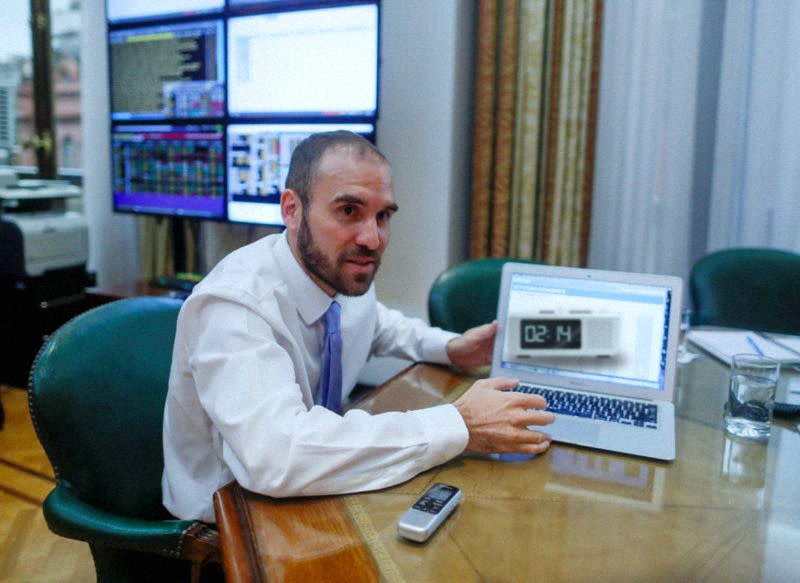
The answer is 2.14
